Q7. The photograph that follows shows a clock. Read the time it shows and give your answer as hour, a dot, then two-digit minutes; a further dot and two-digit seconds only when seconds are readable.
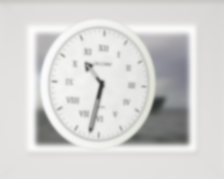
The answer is 10.32
